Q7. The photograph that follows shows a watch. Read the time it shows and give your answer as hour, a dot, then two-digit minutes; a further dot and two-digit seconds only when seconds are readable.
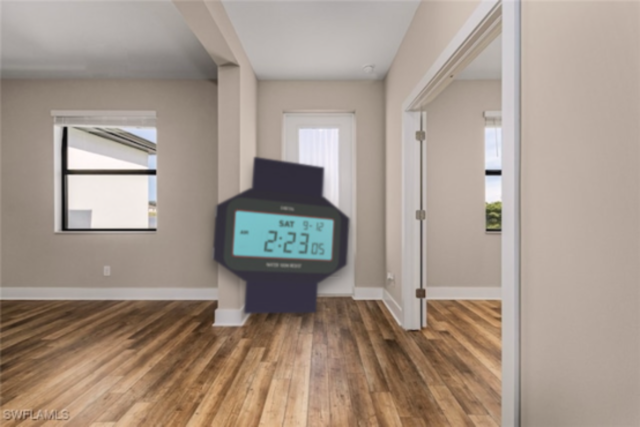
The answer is 2.23
